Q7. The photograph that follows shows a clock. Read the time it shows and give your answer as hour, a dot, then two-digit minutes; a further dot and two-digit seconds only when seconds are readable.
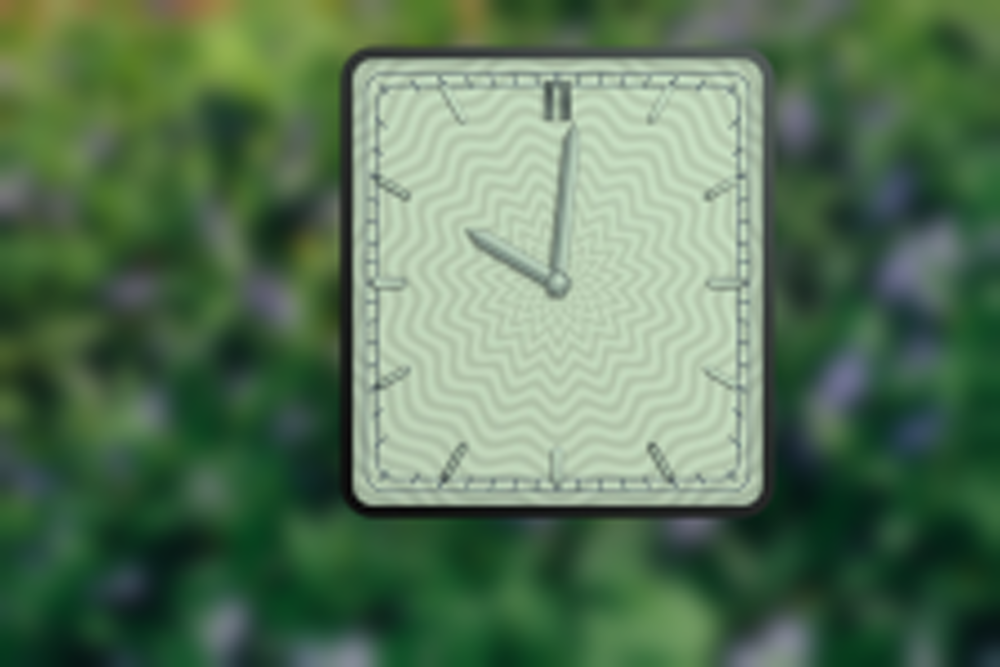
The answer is 10.01
